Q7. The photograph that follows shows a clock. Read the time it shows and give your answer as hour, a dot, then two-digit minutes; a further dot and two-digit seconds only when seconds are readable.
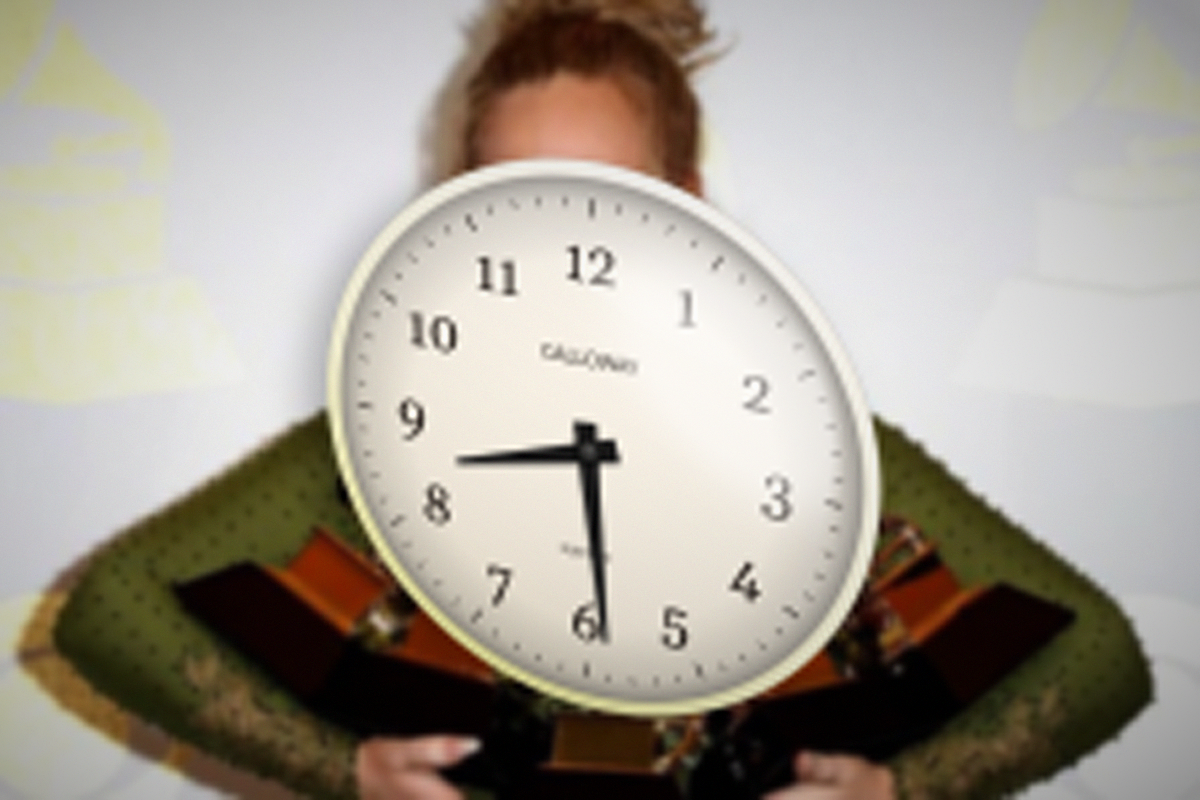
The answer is 8.29
